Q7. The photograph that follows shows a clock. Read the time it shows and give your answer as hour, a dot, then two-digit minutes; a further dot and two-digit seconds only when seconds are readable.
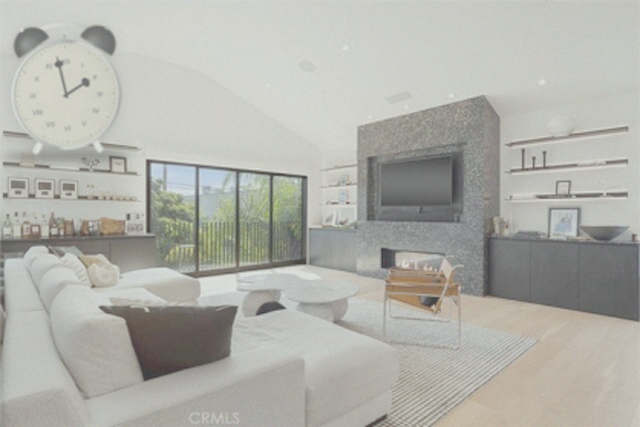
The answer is 1.58
